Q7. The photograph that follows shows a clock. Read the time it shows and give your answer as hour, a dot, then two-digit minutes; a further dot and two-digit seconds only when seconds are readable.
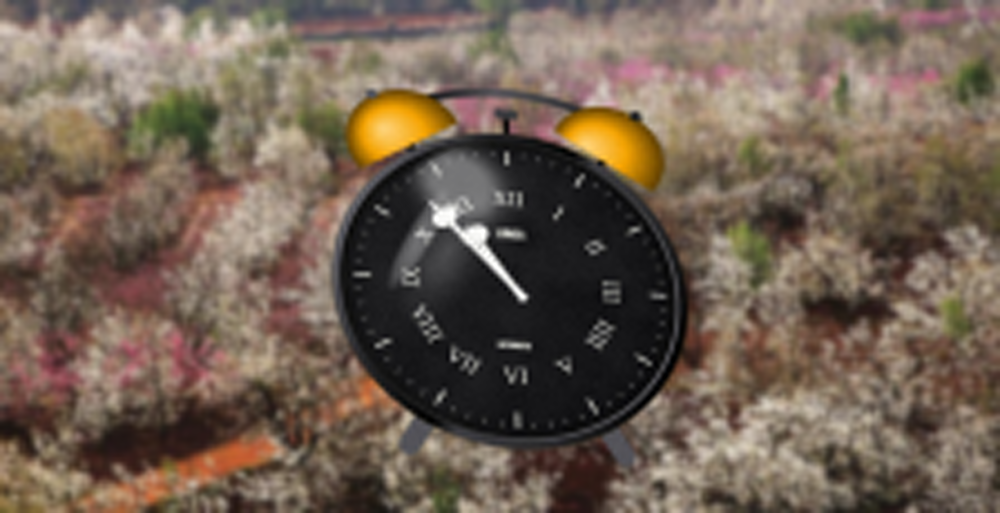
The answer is 10.53
